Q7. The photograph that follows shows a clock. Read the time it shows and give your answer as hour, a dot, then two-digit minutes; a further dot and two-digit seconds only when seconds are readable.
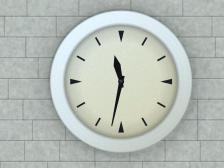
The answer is 11.32
